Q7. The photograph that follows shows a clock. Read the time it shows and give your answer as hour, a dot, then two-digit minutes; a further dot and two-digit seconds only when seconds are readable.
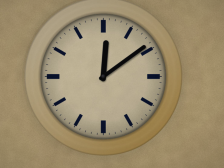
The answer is 12.09
